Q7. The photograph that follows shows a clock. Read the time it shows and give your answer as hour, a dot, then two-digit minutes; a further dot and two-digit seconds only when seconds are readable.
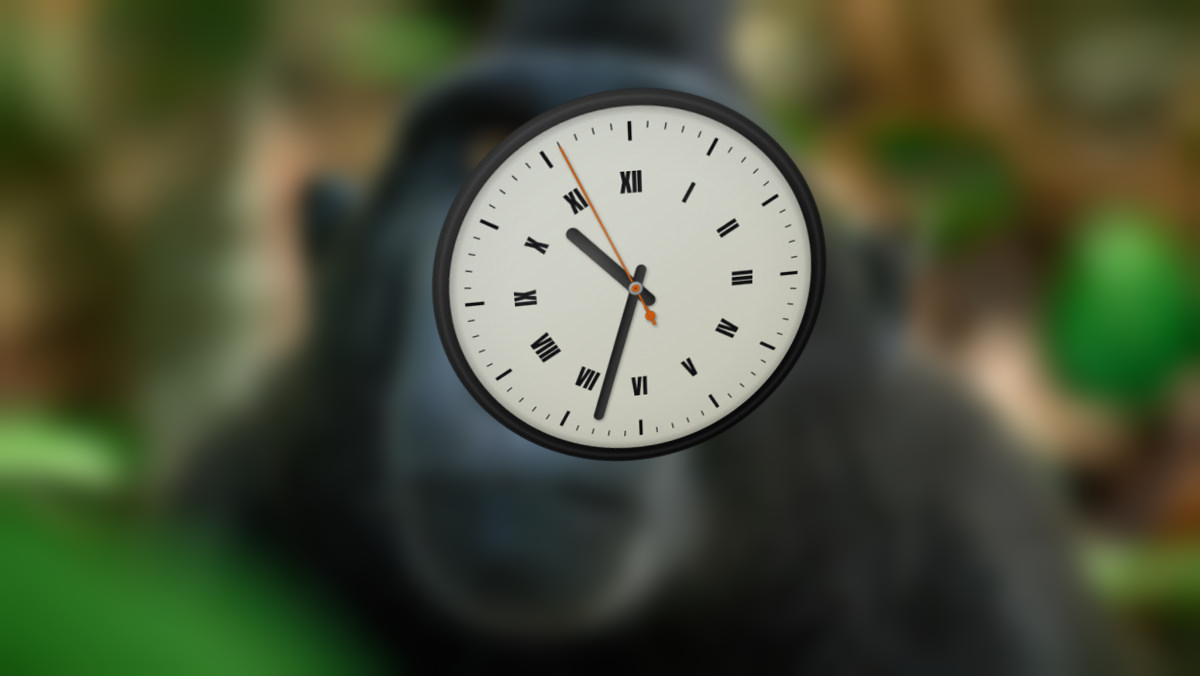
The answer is 10.32.56
